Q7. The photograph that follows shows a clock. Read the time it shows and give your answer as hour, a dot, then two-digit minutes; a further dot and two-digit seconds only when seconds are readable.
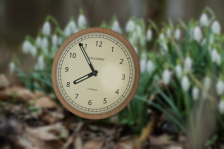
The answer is 7.54
